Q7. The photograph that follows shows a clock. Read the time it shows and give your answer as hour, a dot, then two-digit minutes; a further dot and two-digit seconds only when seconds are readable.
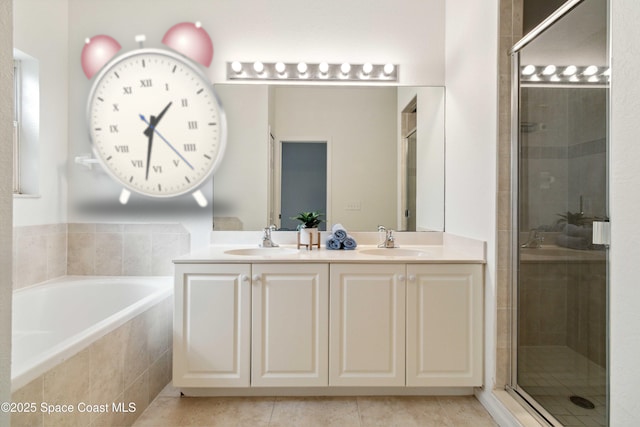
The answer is 1.32.23
